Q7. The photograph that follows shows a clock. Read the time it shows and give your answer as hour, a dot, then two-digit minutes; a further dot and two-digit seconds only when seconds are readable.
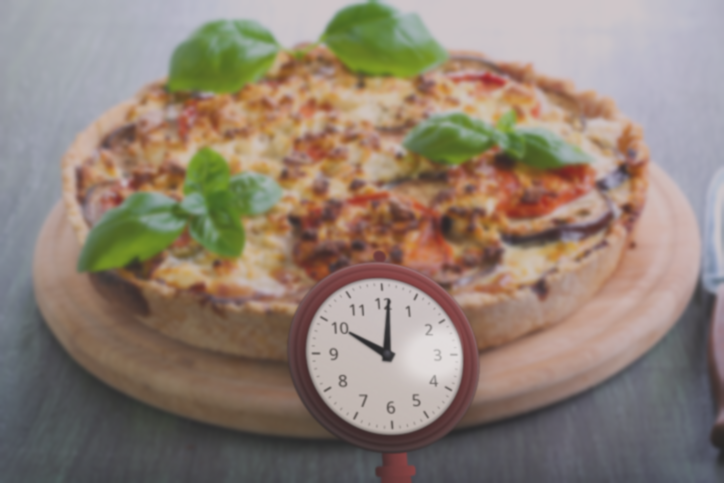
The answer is 10.01
